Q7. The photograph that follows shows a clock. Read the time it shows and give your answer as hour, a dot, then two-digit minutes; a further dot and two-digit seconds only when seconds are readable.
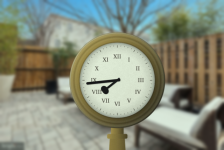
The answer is 7.44
